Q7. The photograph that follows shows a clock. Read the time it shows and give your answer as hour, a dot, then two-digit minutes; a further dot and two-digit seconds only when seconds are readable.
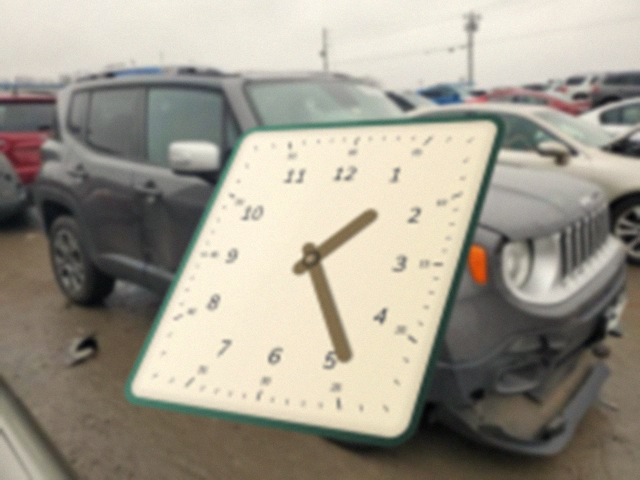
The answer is 1.24
